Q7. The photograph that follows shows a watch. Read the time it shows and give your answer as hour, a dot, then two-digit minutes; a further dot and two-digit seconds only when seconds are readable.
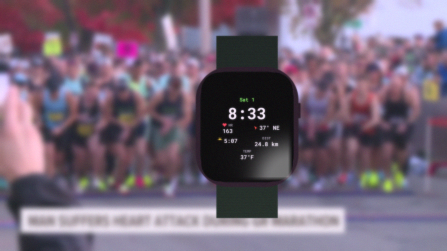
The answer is 8.33
